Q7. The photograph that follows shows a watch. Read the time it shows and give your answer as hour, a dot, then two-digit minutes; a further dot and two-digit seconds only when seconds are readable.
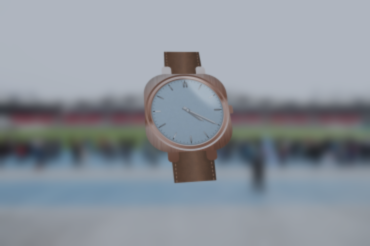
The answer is 4.20
